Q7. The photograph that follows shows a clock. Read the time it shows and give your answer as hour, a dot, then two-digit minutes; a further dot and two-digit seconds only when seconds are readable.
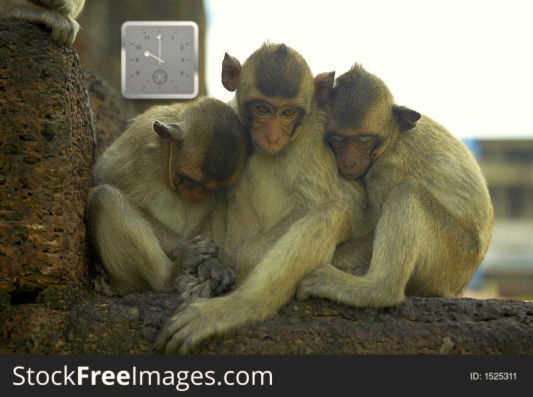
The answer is 10.00
